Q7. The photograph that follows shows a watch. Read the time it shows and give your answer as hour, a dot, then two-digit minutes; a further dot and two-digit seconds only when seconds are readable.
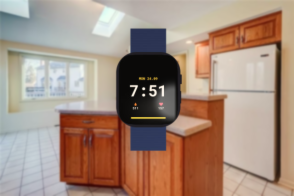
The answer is 7.51
